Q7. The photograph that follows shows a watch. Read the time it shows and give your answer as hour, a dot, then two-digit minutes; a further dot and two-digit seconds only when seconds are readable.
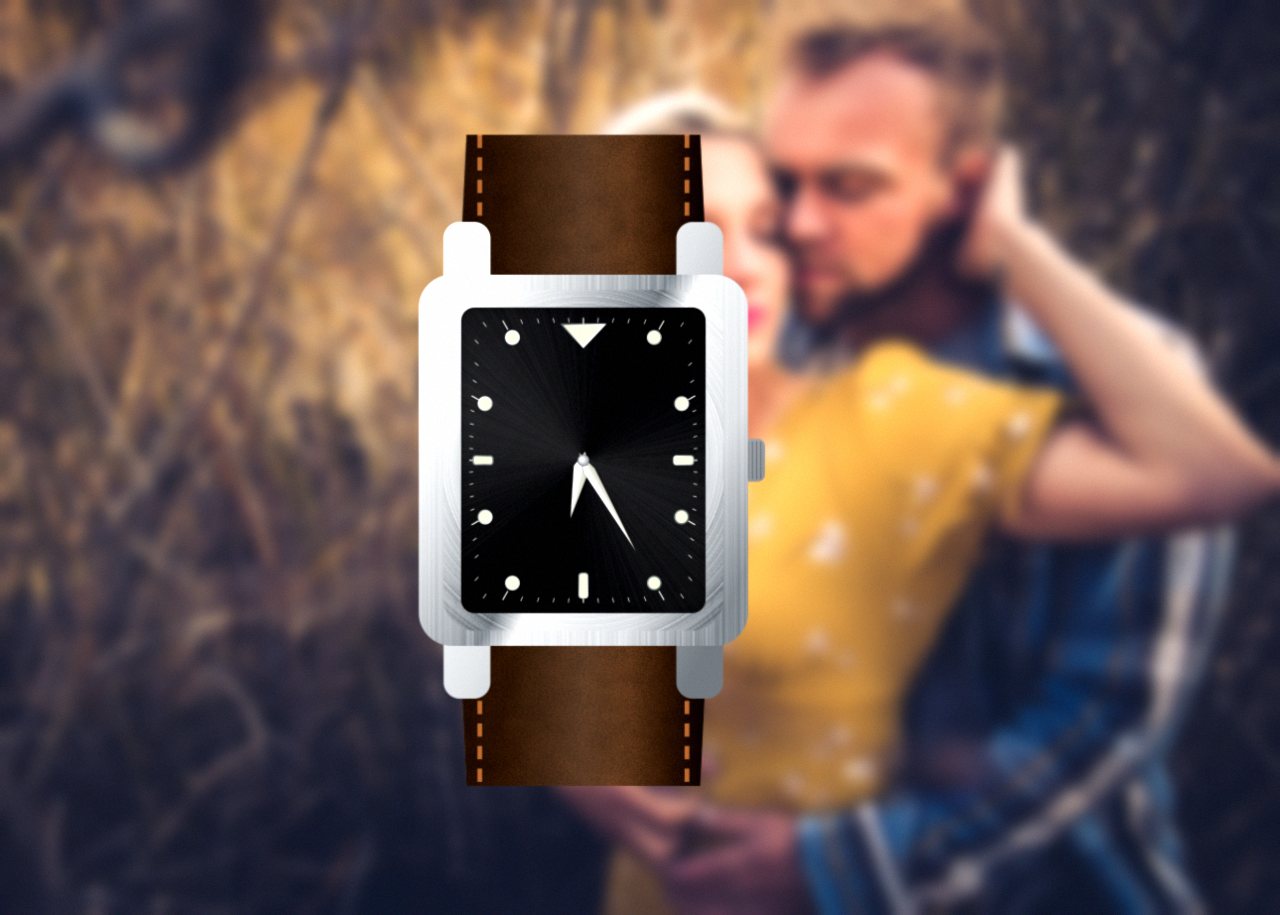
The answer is 6.25
